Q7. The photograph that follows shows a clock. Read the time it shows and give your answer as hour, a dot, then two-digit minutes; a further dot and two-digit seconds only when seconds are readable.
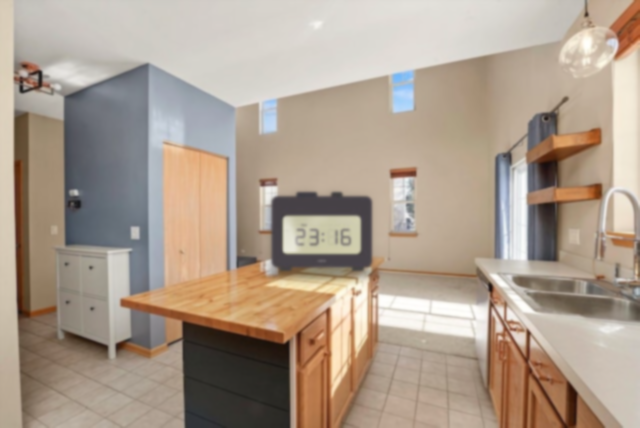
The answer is 23.16
